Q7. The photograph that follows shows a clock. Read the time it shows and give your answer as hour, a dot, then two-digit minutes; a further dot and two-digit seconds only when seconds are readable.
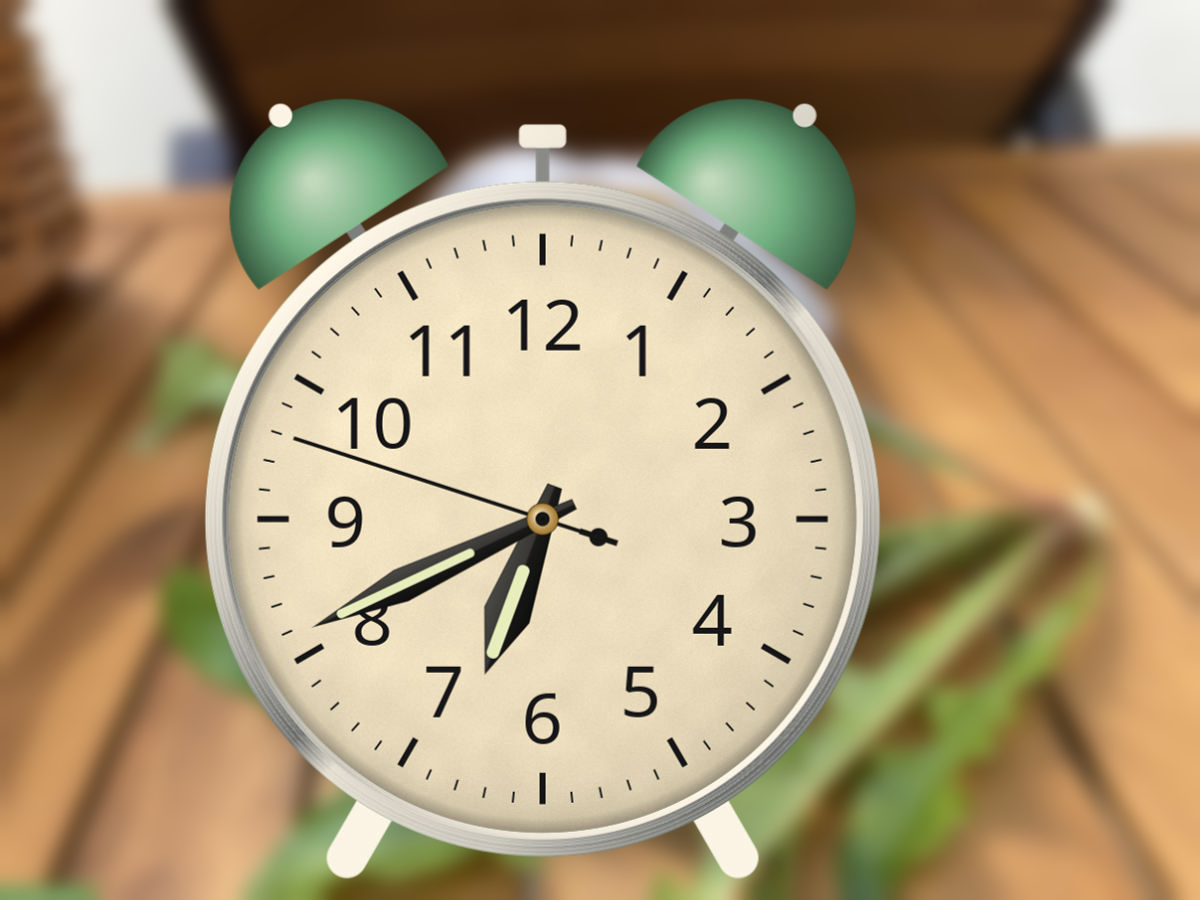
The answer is 6.40.48
